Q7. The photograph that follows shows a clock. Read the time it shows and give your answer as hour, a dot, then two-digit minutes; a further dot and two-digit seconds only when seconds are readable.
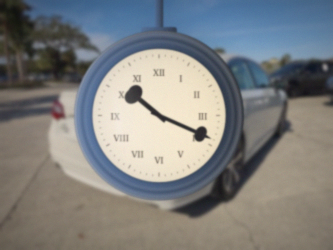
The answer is 10.19
